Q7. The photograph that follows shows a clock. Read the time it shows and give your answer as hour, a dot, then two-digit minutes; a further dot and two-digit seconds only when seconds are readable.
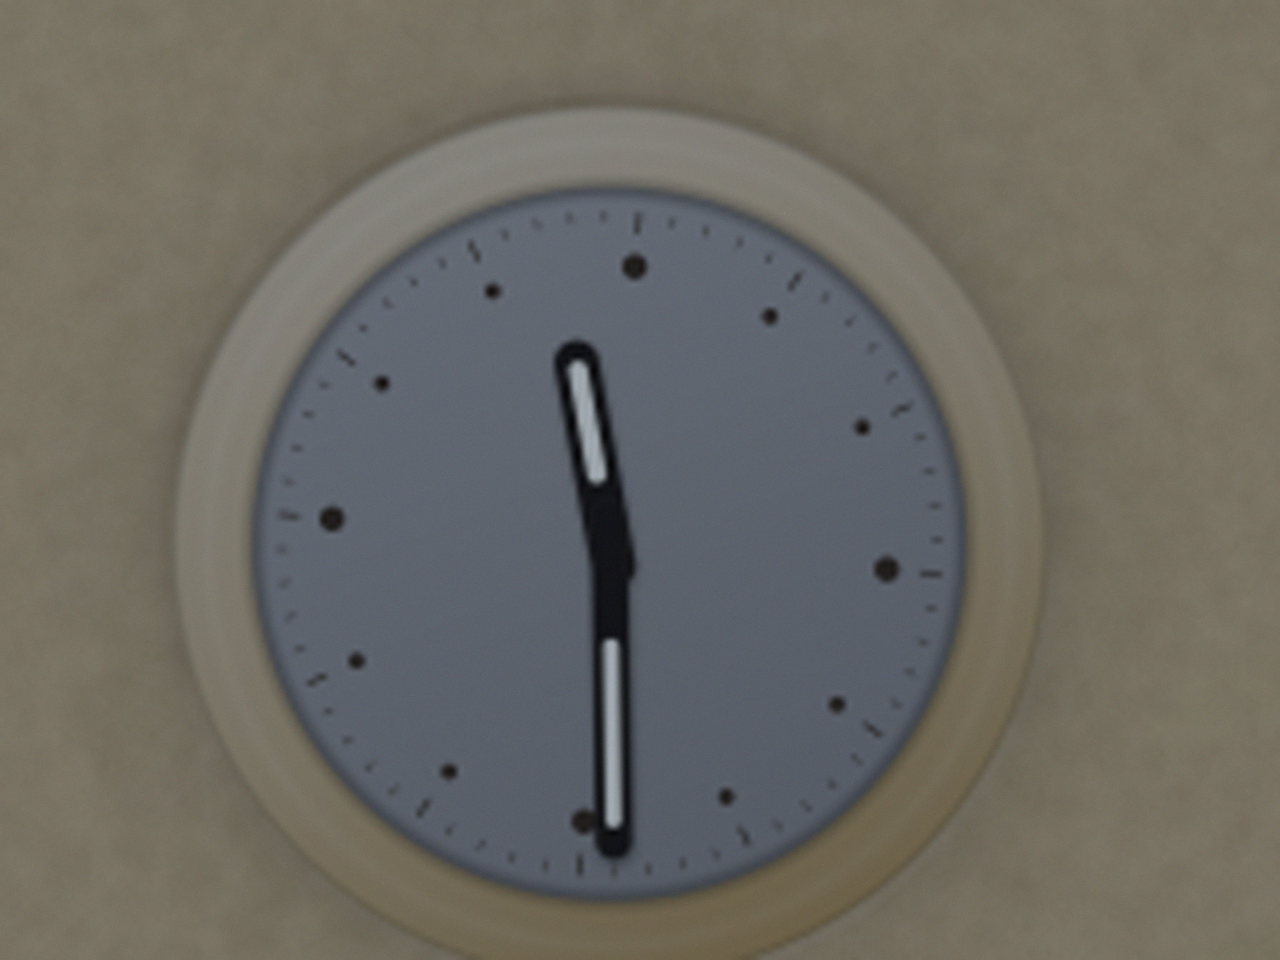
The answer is 11.29
